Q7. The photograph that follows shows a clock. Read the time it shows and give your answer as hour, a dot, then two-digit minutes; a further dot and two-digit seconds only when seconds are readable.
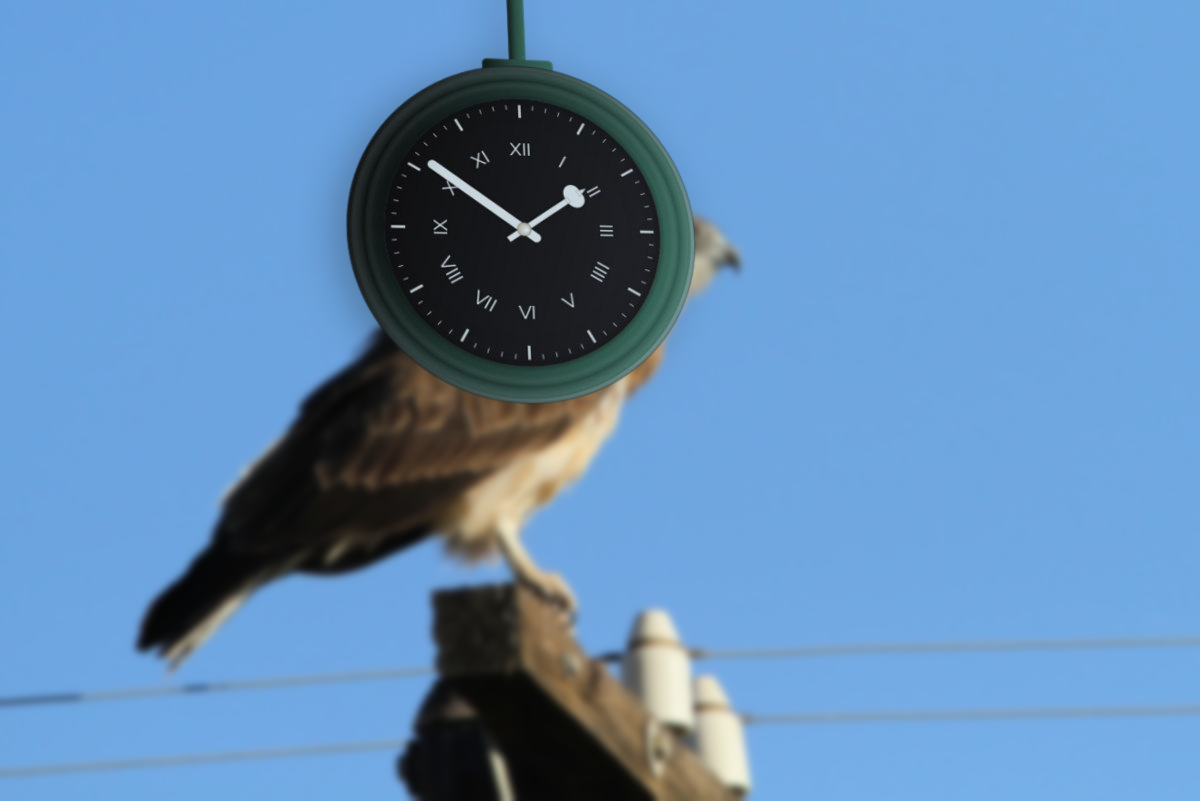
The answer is 1.51
